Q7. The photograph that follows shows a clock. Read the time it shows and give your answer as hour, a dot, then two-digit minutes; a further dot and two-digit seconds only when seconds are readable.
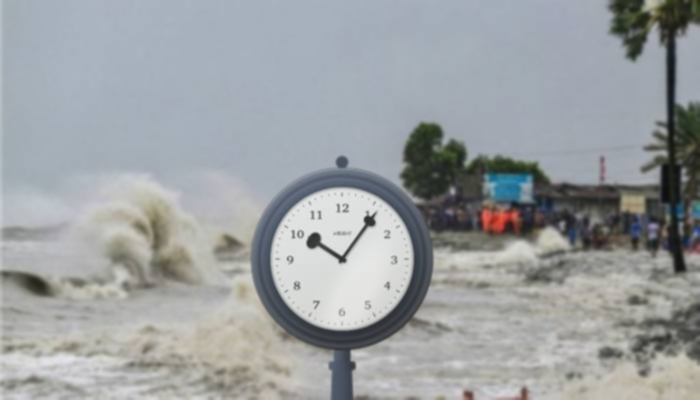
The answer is 10.06
